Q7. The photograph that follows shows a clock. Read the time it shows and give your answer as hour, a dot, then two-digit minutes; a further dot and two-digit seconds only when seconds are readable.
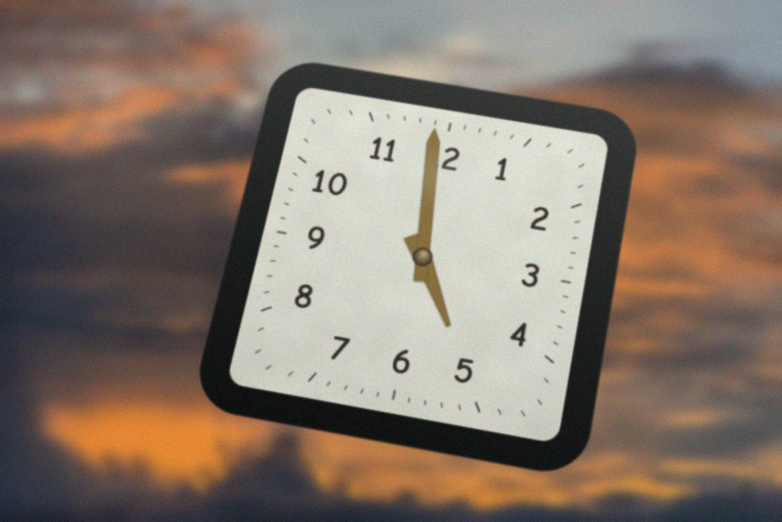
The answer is 4.59
